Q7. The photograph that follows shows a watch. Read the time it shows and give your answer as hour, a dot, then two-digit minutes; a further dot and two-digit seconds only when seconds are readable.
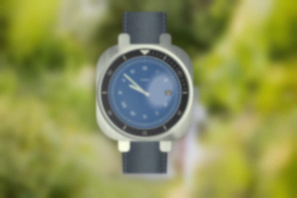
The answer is 9.52
